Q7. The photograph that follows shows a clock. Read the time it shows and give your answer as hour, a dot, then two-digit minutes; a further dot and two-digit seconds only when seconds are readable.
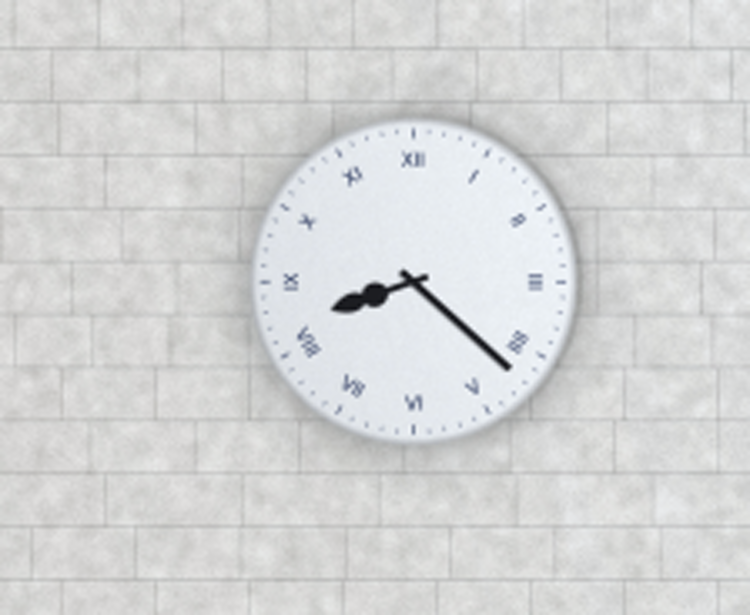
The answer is 8.22
